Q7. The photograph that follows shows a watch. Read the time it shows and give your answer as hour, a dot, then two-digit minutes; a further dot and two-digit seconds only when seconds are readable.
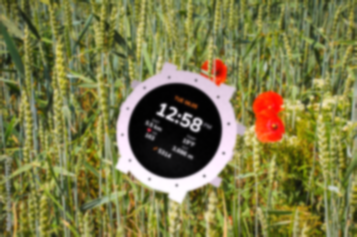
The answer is 12.58
